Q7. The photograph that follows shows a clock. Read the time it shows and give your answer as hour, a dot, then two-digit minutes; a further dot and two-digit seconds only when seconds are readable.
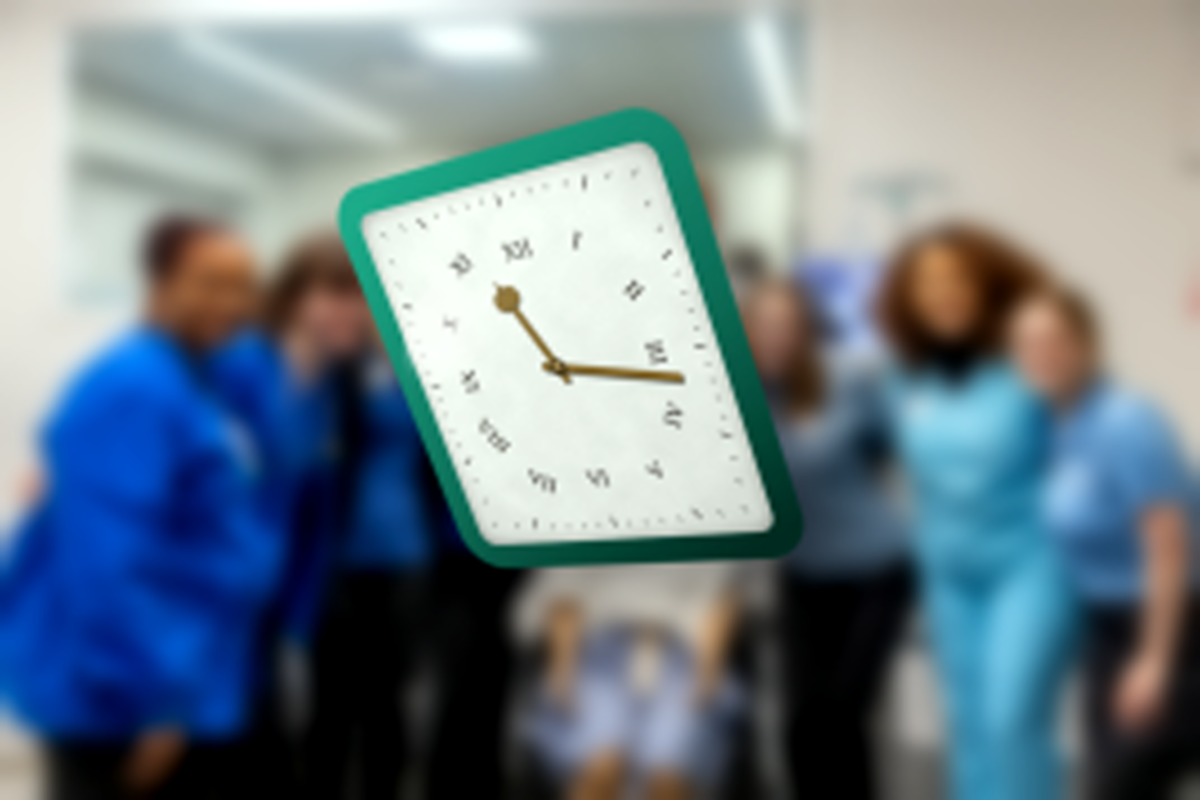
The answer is 11.17
